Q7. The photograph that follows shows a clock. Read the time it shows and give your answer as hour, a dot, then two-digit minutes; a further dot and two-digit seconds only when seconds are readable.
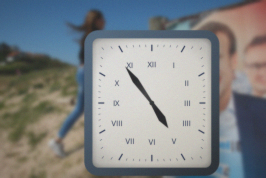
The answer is 4.54
